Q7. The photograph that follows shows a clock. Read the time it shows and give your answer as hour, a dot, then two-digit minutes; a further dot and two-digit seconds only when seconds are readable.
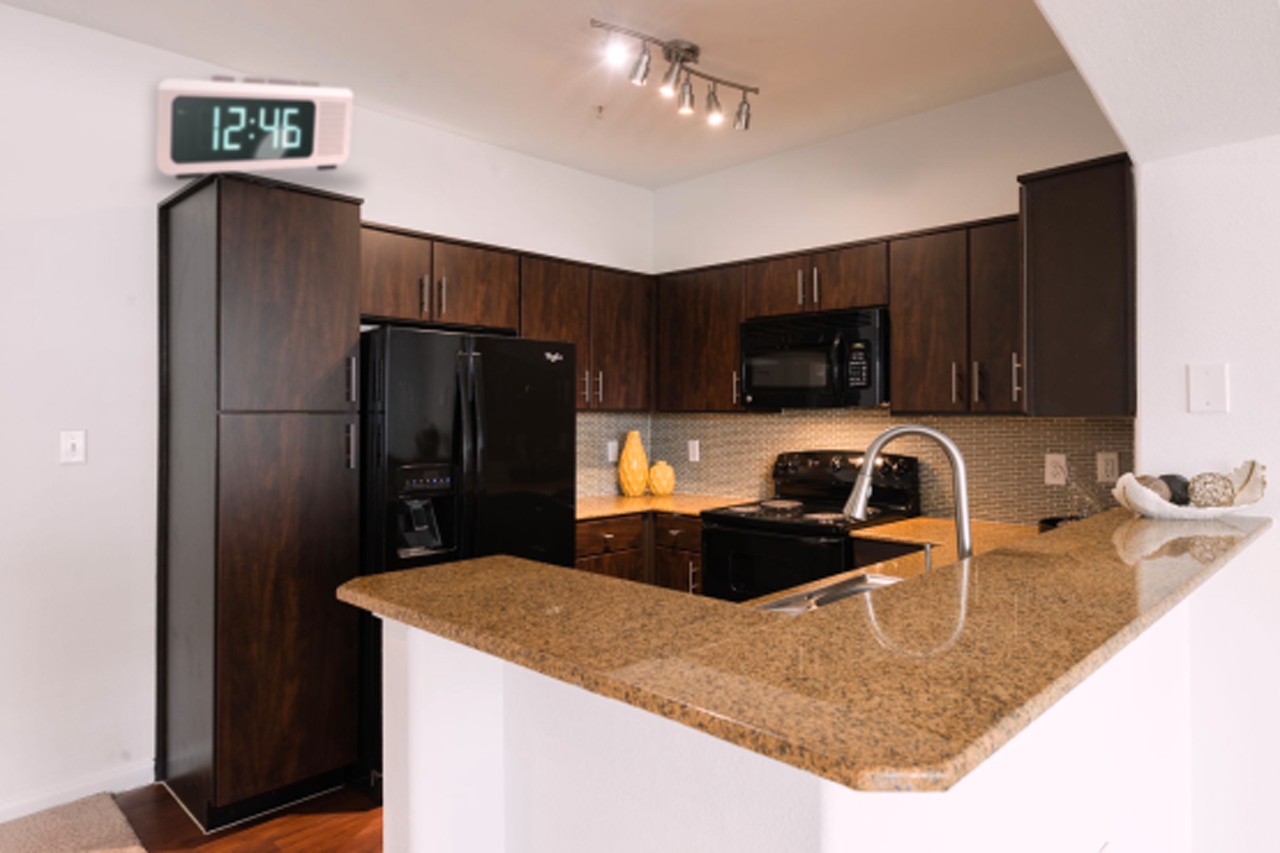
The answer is 12.46
